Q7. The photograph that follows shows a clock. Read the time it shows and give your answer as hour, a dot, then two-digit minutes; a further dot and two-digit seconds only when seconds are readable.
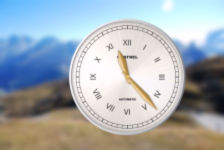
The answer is 11.23
